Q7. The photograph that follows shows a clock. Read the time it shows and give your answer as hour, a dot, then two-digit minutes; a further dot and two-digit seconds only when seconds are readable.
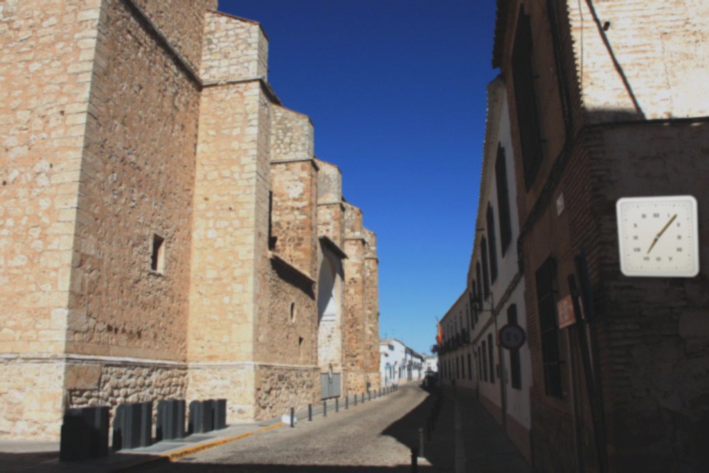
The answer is 7.07
